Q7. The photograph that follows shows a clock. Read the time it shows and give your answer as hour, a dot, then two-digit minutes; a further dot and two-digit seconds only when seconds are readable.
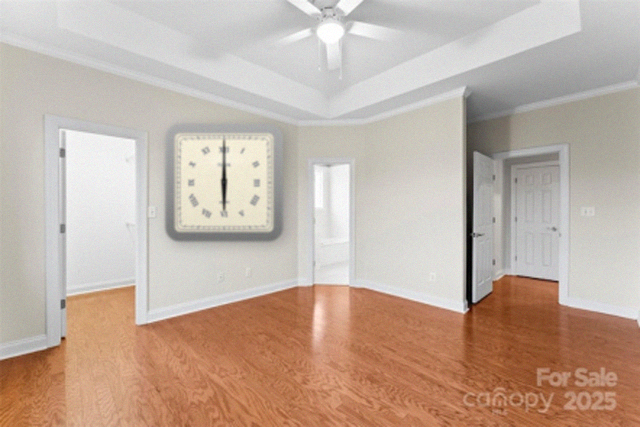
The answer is 6.00
